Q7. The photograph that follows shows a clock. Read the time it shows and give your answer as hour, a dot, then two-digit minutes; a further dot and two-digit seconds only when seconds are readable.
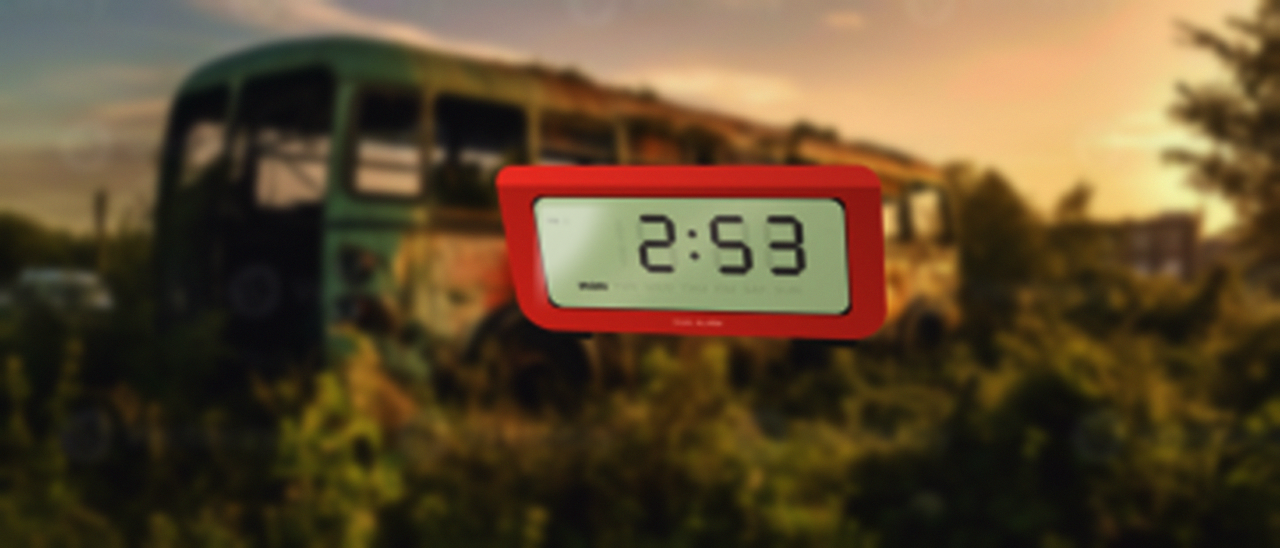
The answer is 2.53
